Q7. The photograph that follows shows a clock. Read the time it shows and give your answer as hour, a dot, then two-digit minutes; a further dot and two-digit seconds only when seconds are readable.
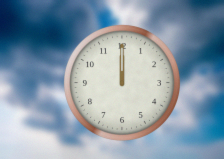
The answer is 12.00
